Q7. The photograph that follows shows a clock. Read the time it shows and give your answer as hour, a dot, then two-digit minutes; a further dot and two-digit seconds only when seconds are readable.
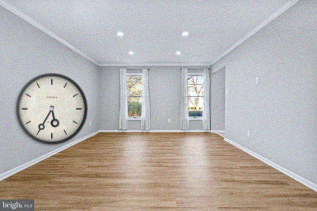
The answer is 5.35
